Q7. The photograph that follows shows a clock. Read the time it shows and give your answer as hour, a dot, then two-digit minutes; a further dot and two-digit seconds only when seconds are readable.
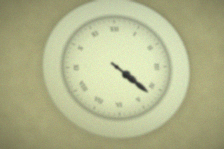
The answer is 4.22
